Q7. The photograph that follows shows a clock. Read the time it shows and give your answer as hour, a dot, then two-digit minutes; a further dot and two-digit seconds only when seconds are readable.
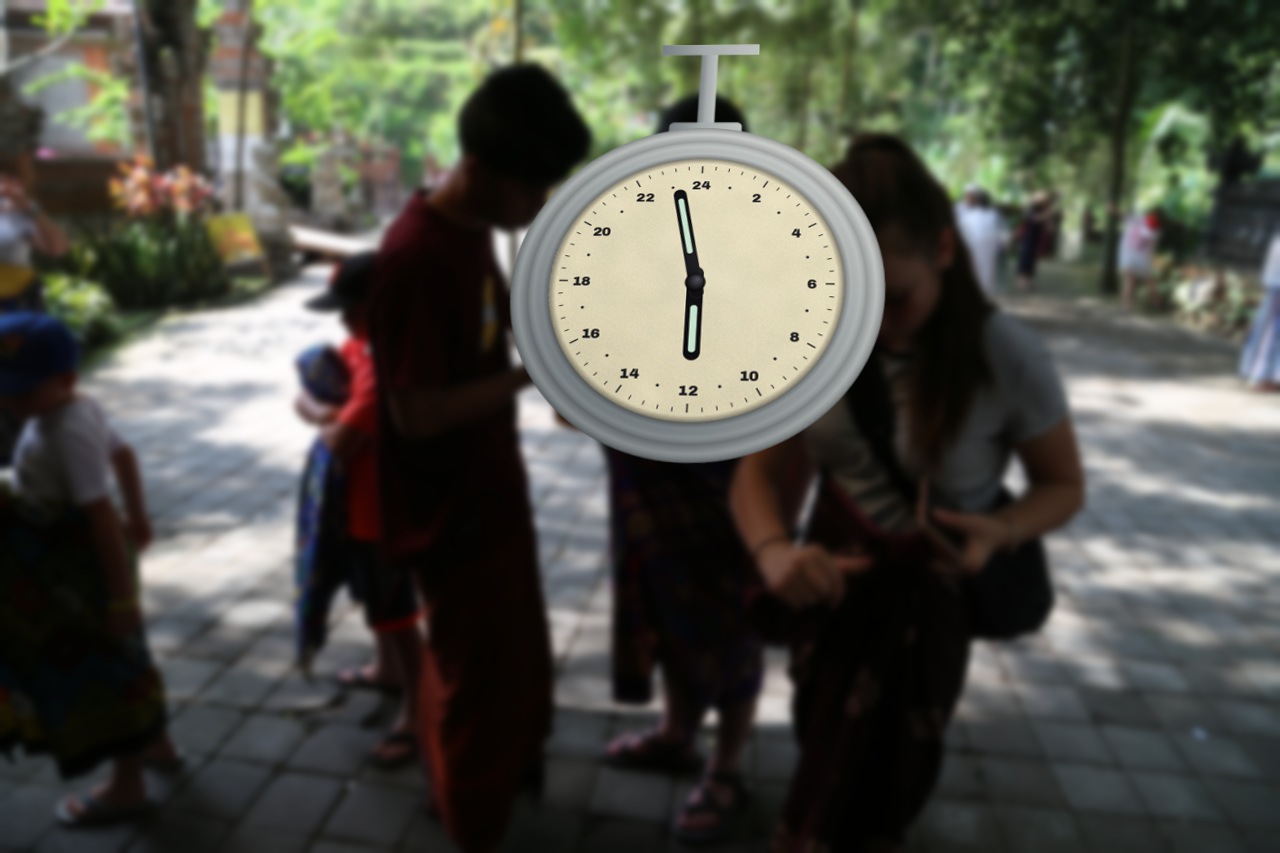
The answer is 11.58
